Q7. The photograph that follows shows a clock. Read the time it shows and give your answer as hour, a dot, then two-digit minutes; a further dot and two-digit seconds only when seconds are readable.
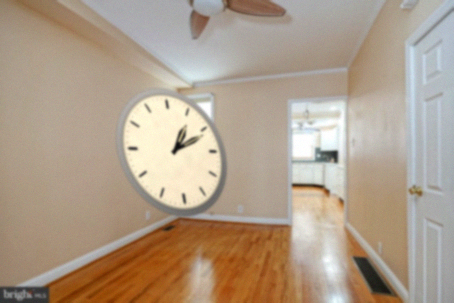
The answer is 1.11
